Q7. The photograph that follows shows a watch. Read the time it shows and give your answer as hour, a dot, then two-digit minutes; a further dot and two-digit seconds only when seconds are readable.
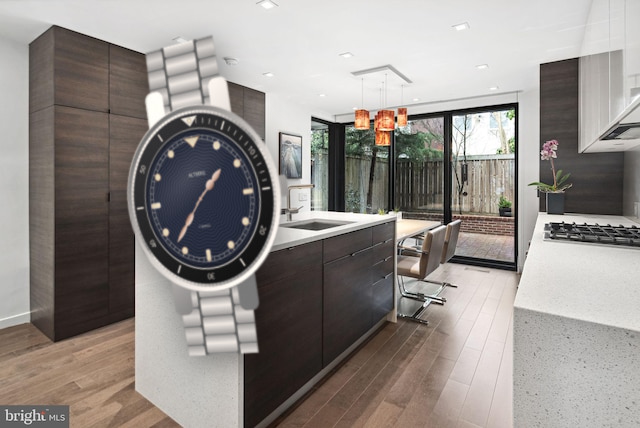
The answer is 1.37
